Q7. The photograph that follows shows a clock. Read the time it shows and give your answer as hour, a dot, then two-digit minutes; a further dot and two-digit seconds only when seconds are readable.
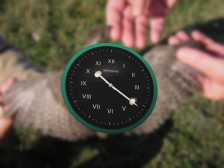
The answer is 10.21
